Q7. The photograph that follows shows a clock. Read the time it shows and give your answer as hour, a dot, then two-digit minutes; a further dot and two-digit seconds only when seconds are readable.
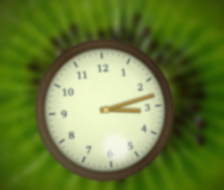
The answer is 3.13
